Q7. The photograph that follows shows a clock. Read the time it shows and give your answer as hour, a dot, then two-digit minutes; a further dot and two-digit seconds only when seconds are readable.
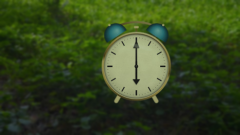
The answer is 6.00
